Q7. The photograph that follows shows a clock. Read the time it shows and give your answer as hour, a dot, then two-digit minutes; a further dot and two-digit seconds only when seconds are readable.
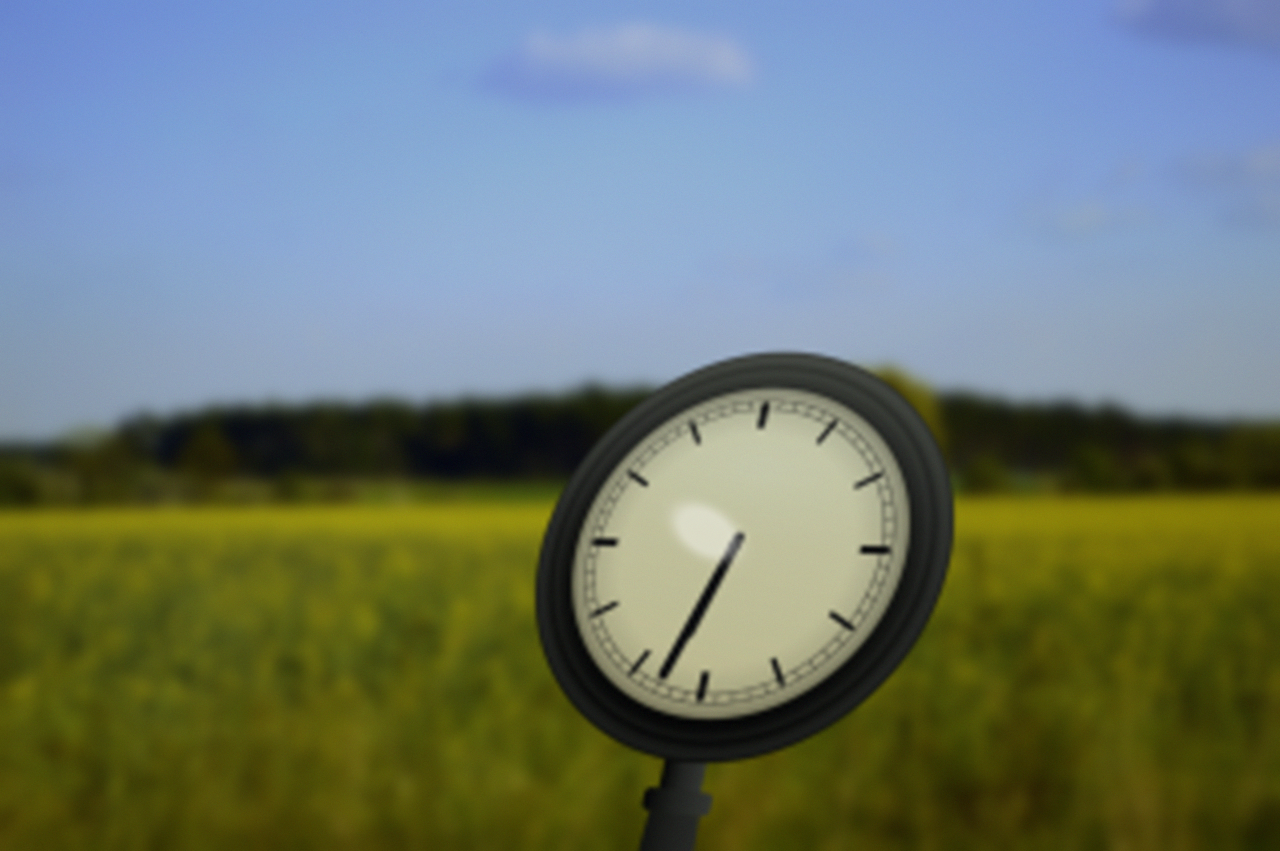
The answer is 6.33
